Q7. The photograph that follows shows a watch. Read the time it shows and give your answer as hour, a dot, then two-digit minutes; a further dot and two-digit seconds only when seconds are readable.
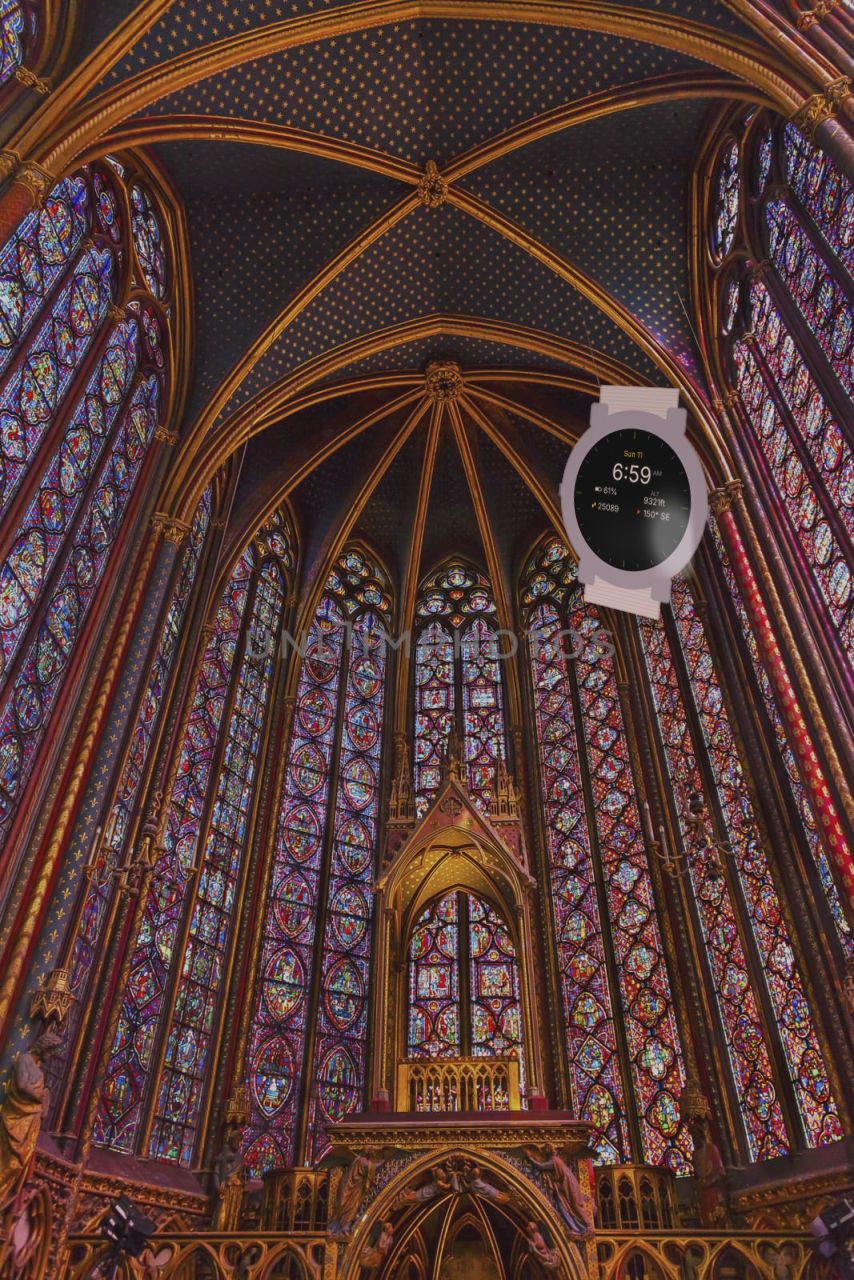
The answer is 6.59
